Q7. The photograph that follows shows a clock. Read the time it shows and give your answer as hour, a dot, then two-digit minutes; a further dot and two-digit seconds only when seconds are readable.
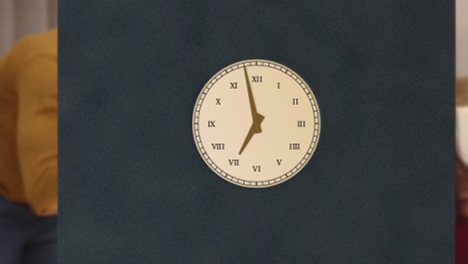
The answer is 6.58
